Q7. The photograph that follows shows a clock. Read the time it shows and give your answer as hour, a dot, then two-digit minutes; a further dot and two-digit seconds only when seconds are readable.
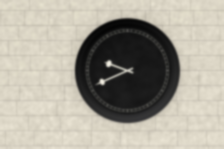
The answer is 9.41
